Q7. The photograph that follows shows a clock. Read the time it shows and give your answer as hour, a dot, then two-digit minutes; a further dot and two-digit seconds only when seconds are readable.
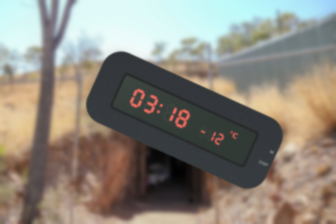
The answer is 3.18
